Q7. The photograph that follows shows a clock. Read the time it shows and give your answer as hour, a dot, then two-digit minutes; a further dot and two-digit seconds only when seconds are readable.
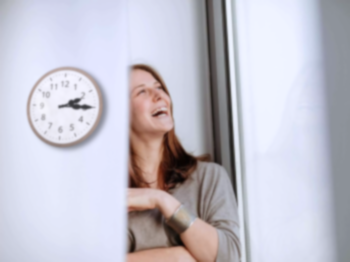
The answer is 2.15
